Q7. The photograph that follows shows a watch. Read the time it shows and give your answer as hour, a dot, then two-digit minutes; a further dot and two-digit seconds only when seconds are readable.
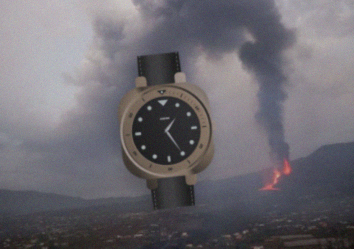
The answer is 1.25
